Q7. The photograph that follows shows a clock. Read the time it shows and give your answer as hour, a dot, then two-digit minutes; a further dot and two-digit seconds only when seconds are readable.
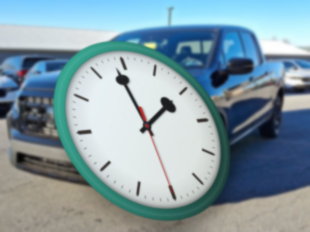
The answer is 1.58.30
